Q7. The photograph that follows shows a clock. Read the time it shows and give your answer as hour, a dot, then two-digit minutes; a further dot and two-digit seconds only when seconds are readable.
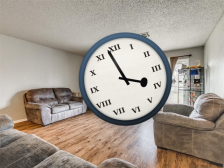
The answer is 3.58
